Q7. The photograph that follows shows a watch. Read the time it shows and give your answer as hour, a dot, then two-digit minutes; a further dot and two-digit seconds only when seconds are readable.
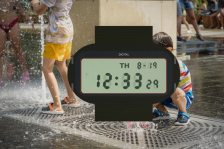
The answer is 12.33.29
